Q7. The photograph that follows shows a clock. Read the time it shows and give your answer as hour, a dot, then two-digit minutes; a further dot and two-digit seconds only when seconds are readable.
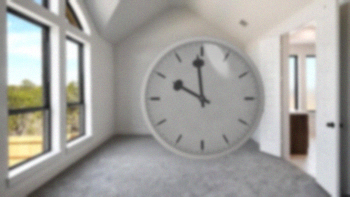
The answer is 9.59
